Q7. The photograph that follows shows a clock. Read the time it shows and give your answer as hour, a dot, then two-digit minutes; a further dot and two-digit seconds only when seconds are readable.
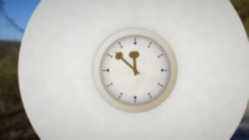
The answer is 11.52
